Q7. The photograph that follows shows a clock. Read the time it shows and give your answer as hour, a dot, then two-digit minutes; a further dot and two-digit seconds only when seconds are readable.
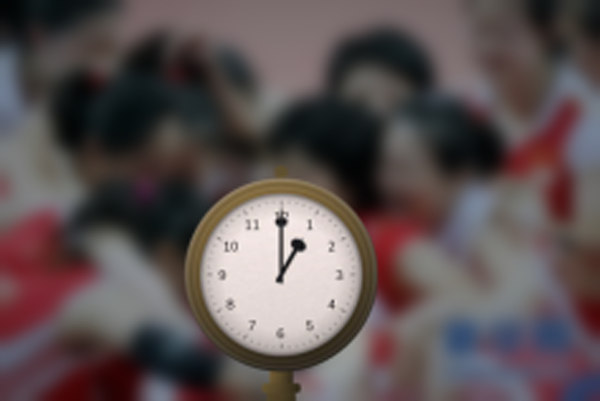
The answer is 1.00
